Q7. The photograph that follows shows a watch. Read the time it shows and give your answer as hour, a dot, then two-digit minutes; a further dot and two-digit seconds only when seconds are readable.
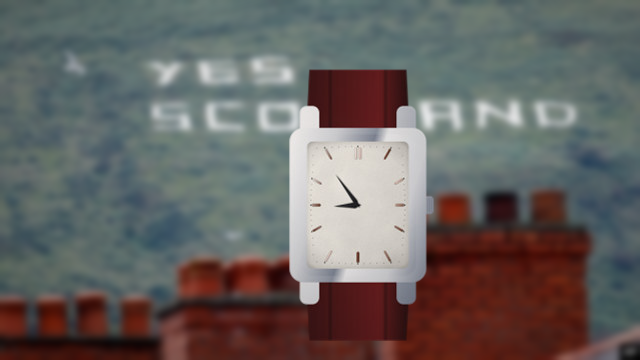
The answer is 8.54
